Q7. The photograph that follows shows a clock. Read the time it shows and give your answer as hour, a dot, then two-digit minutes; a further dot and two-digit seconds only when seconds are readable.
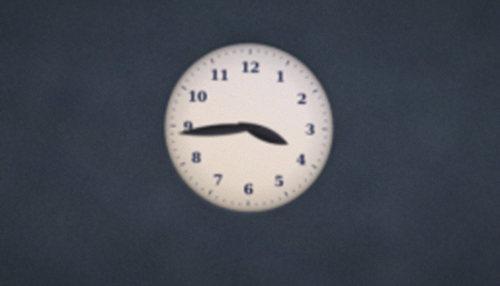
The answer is 3.44
